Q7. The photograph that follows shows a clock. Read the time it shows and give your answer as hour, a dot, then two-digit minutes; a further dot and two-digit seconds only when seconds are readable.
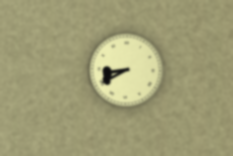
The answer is 8.40
